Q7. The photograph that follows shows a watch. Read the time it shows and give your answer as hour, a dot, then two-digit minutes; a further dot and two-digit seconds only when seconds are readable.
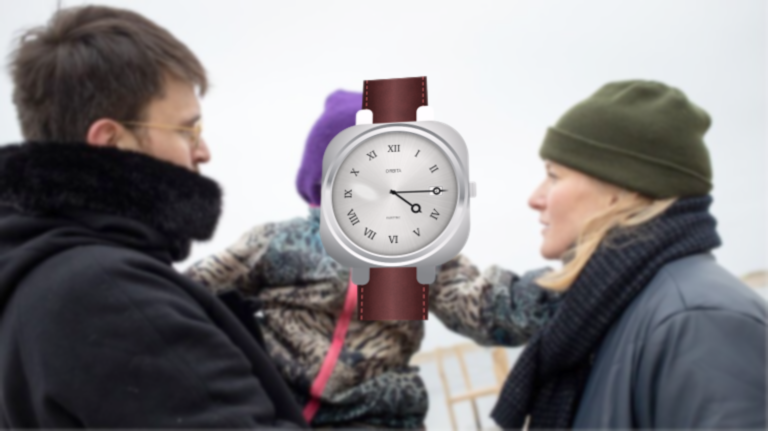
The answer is 4.15
